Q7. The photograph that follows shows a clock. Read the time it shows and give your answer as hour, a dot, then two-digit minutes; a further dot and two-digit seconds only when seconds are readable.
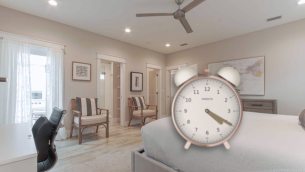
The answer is 4.20
